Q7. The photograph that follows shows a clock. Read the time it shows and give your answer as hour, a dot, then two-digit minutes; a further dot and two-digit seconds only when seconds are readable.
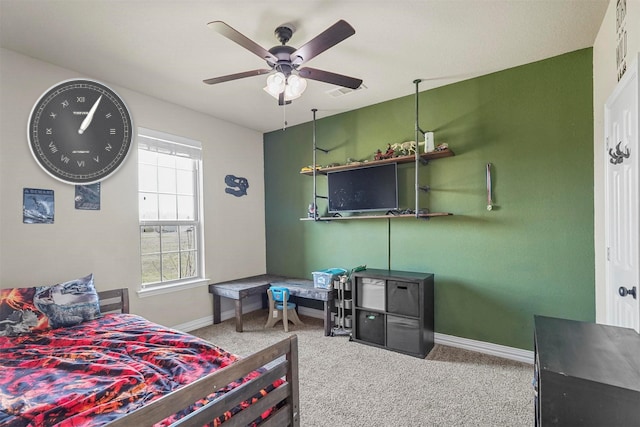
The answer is 1.05
